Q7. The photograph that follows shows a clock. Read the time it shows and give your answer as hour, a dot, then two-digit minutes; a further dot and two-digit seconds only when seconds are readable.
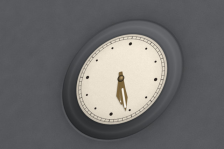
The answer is 5.26
